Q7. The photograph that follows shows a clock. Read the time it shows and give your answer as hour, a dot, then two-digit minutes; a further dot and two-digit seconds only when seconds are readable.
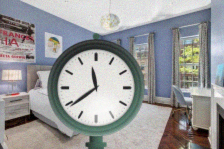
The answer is 11.39
